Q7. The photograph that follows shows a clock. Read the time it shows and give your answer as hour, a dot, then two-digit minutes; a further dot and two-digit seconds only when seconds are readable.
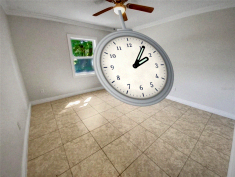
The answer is 2.06
